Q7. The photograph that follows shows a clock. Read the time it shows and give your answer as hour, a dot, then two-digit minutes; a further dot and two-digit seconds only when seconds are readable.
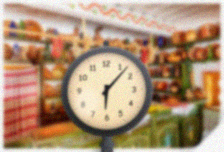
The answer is 6.07
